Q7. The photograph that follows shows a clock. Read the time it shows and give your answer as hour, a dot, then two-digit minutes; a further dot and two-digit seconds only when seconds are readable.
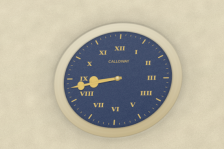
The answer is 8.43
